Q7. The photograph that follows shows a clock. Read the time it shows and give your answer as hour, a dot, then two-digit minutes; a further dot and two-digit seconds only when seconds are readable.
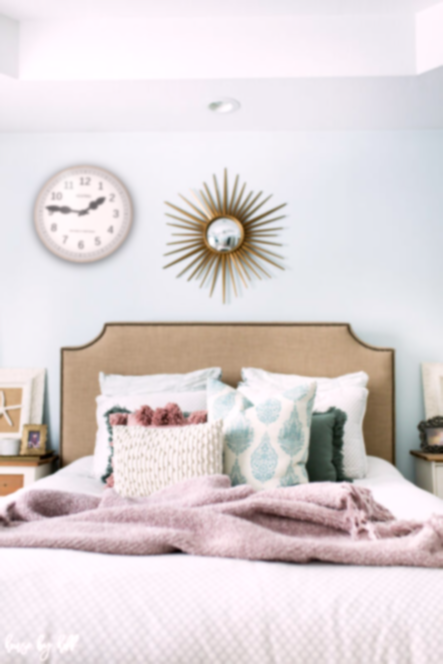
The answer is 1.46
